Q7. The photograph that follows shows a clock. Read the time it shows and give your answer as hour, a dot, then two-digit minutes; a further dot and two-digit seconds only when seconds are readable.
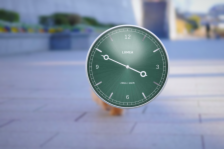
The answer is 3.49
